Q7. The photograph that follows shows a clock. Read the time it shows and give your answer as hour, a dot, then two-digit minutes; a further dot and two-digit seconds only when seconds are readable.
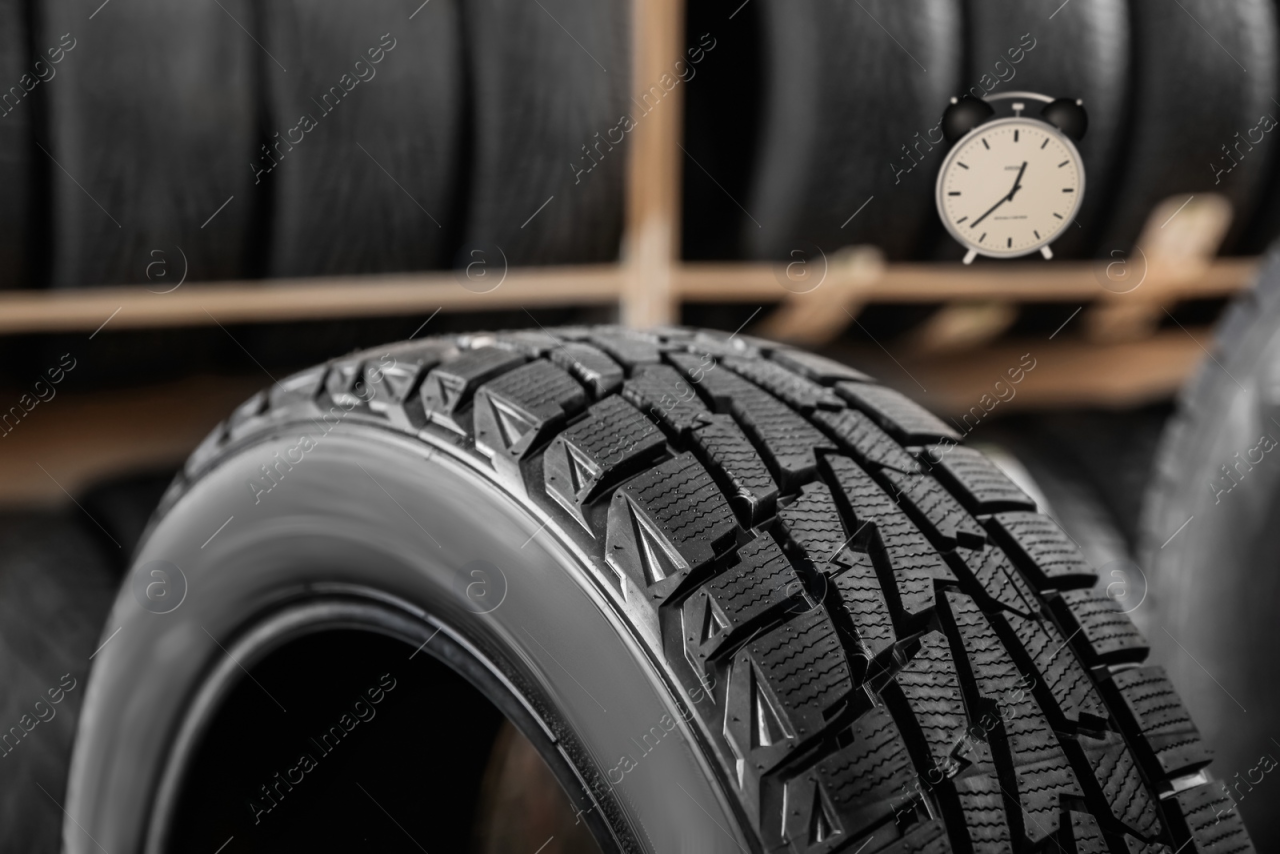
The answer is 12.38
